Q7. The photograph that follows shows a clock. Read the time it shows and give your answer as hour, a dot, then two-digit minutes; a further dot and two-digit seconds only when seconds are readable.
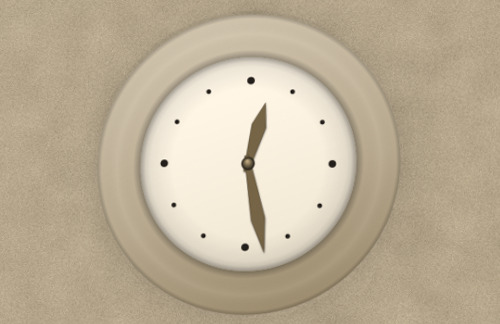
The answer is 12.28
